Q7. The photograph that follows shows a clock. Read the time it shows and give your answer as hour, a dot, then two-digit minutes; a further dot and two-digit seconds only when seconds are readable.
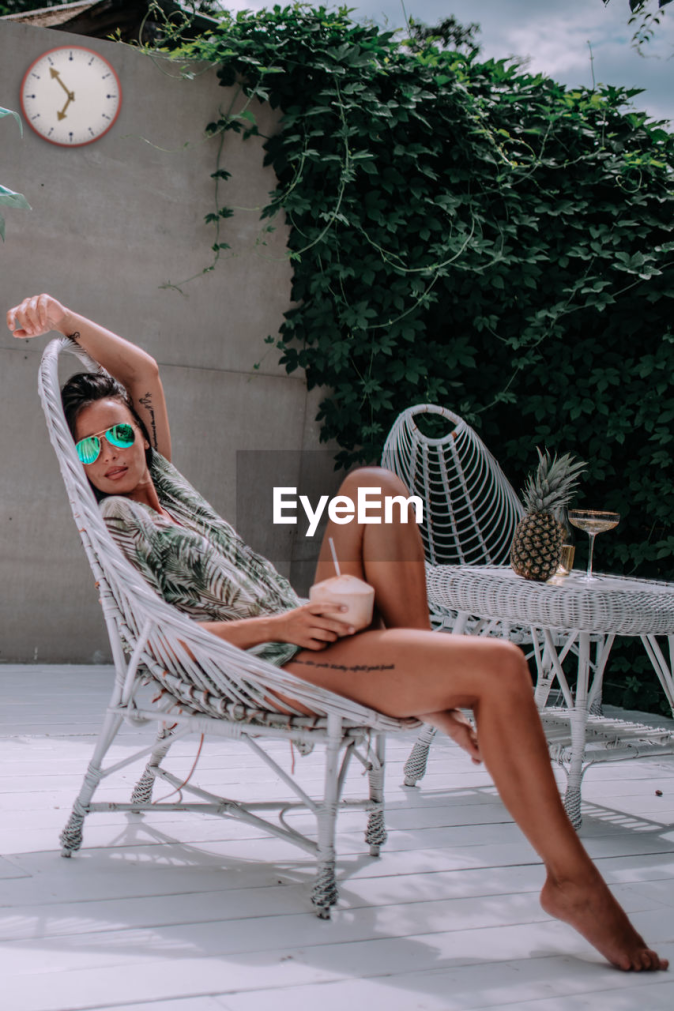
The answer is 6.54
